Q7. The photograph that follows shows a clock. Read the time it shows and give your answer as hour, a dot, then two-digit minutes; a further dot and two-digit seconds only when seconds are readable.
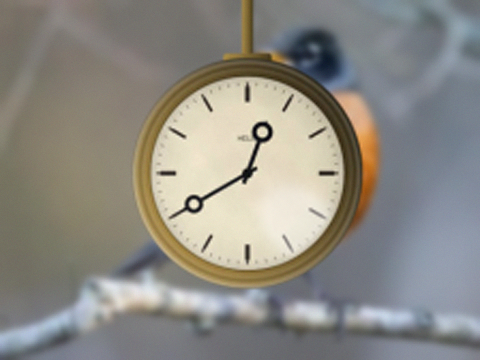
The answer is 12.40
